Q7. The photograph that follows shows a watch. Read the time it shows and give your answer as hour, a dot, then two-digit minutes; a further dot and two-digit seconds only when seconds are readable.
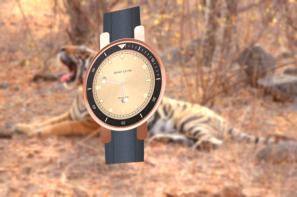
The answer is 5.48
